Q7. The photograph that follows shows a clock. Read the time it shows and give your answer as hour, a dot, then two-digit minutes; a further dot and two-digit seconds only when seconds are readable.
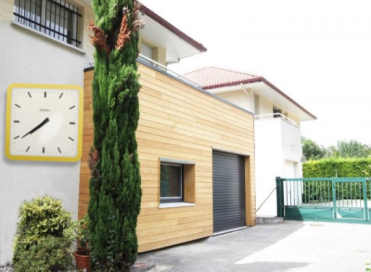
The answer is 7.39
